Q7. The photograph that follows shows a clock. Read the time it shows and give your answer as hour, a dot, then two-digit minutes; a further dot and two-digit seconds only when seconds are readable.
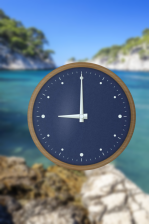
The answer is 9.00
